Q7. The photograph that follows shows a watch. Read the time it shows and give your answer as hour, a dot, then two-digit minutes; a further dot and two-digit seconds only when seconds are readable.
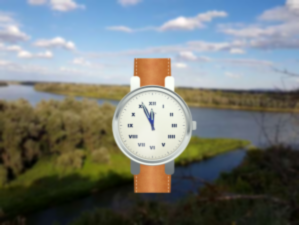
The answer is 11.56
